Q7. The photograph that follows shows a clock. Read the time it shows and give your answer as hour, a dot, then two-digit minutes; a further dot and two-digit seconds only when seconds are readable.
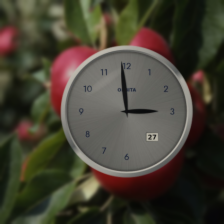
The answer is 2.59
